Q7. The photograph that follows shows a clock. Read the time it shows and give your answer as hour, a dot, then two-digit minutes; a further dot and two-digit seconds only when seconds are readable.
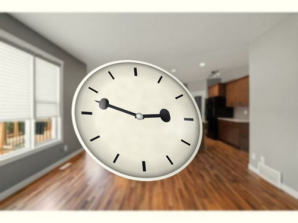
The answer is 2.48
